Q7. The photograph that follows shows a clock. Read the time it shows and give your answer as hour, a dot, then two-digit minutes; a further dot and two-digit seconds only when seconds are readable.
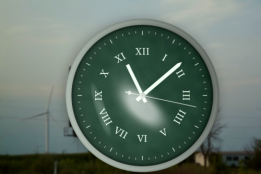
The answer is 11.08.17
